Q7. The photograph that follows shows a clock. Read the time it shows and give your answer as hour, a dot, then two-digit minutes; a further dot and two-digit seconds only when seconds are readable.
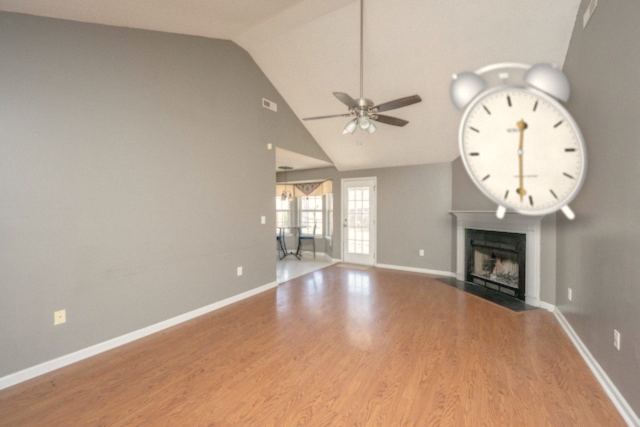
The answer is 12.32
